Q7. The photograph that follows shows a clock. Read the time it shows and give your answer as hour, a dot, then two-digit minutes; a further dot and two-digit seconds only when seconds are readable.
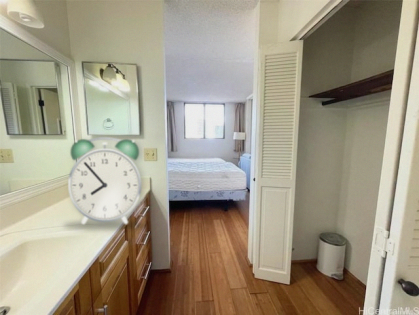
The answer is 7.53
